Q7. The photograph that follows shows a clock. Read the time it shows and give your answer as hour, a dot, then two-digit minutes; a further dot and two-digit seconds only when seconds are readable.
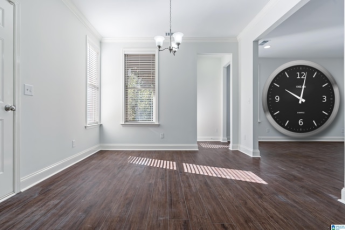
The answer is 10.02
